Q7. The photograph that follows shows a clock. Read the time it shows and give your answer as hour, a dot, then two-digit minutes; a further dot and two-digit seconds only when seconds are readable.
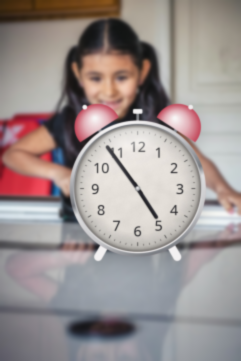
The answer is 4.54
